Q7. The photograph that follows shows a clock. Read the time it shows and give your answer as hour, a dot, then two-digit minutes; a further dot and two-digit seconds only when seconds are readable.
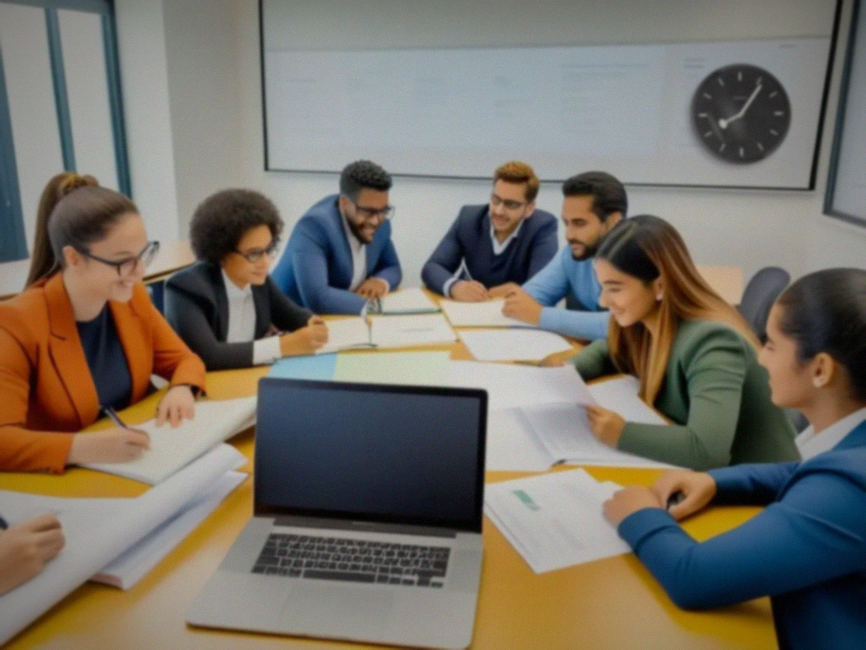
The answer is 8.06
